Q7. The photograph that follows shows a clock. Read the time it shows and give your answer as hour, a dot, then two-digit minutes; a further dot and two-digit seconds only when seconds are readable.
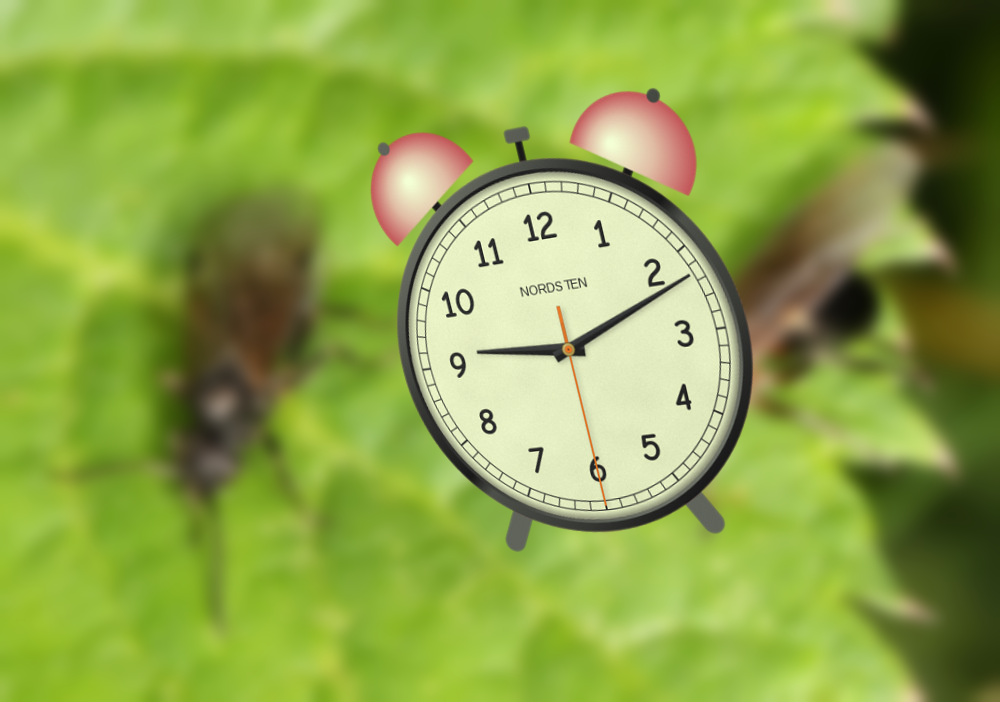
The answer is 9.11.30
